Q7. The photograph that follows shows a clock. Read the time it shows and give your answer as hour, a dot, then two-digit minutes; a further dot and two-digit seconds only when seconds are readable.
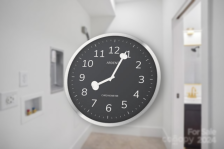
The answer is 8.04
